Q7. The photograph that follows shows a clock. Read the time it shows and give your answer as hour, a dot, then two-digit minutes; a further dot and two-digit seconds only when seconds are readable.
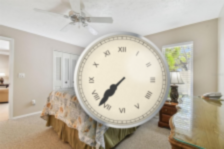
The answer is 7.37
